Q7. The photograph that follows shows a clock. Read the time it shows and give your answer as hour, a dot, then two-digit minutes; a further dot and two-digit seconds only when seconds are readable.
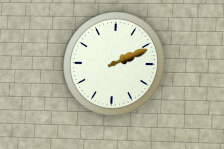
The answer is 2.11
